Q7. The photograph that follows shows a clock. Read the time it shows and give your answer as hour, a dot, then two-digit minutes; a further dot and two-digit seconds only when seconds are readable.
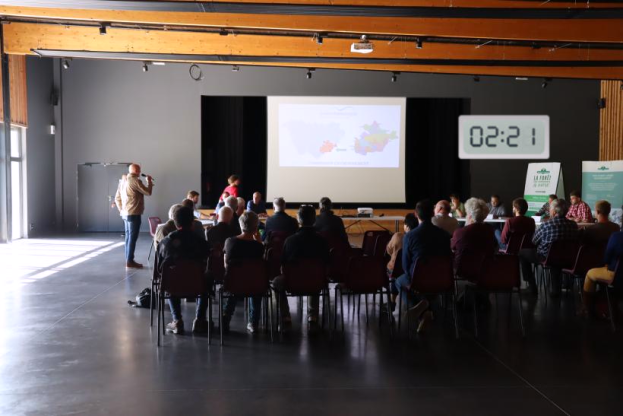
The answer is 2.21
